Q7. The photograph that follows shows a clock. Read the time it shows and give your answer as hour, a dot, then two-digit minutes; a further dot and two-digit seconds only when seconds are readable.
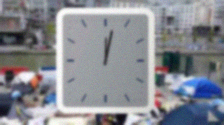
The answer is 12.02
